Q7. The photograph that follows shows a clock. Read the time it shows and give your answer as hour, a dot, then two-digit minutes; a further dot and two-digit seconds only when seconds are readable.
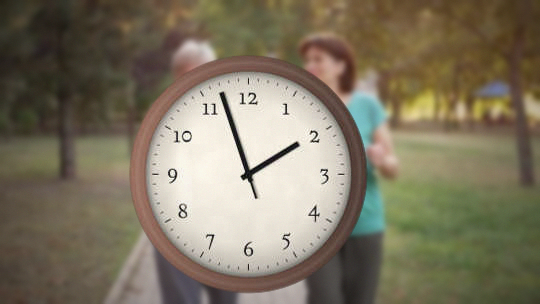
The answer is 1.56.57
